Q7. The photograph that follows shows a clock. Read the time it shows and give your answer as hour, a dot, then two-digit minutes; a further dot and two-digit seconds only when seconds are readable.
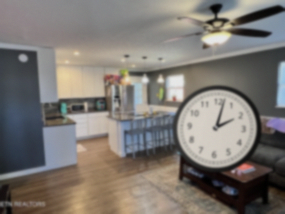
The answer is 2.02
